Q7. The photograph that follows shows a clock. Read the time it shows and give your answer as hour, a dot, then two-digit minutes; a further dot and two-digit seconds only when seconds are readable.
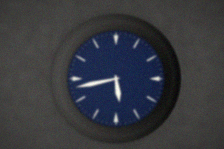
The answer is 5.43
